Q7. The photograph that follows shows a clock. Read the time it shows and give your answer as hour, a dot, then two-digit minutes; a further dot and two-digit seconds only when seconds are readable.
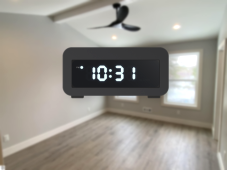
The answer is 10.31
